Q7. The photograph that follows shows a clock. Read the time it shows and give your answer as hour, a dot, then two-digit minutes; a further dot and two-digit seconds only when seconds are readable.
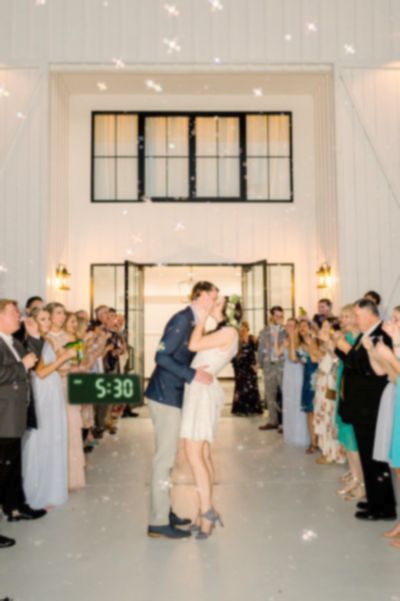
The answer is 5.30
